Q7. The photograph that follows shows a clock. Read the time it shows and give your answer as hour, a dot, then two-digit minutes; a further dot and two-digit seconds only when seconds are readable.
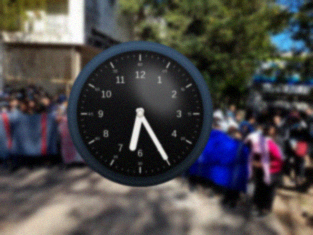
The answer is 6.25
